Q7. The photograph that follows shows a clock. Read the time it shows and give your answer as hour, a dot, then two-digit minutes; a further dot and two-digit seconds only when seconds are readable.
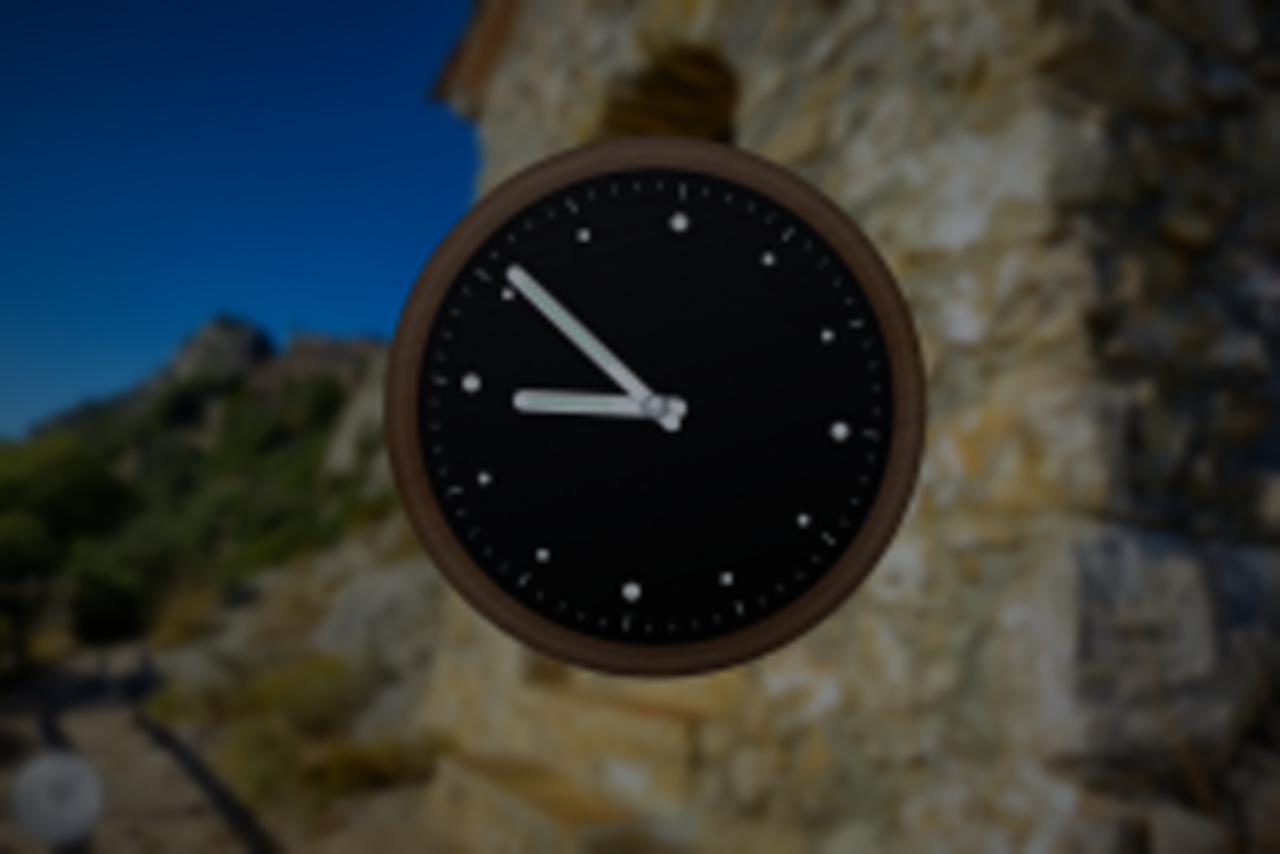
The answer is 8.51
